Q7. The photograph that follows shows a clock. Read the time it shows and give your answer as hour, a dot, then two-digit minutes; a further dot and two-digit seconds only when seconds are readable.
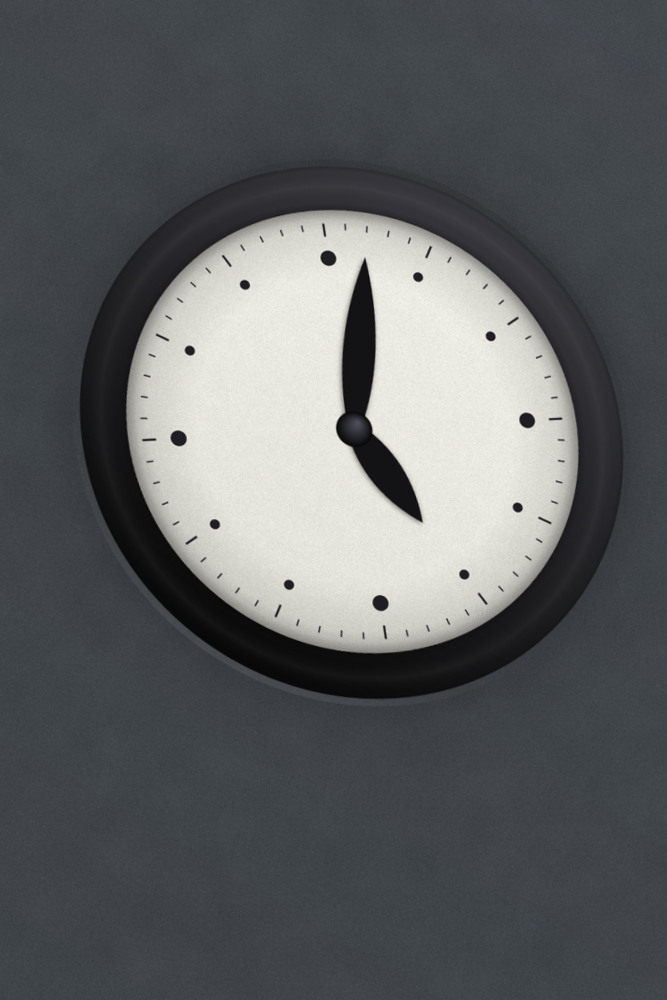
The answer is 5.02
